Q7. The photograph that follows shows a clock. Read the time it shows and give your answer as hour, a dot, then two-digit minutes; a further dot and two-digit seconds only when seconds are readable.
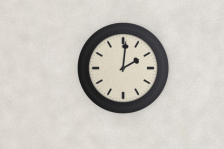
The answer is 2.01
